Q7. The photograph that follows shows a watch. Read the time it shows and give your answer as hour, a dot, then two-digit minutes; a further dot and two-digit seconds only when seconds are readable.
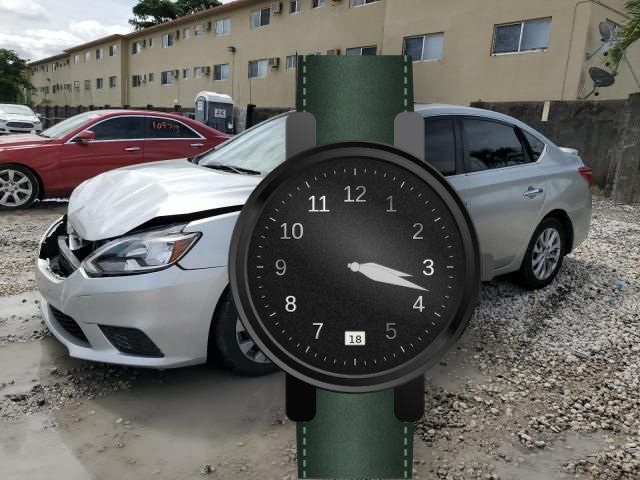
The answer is 3.18
